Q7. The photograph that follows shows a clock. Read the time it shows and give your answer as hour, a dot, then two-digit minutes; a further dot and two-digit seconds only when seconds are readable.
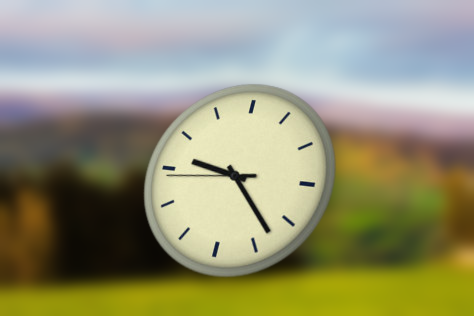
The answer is 9.22.44
